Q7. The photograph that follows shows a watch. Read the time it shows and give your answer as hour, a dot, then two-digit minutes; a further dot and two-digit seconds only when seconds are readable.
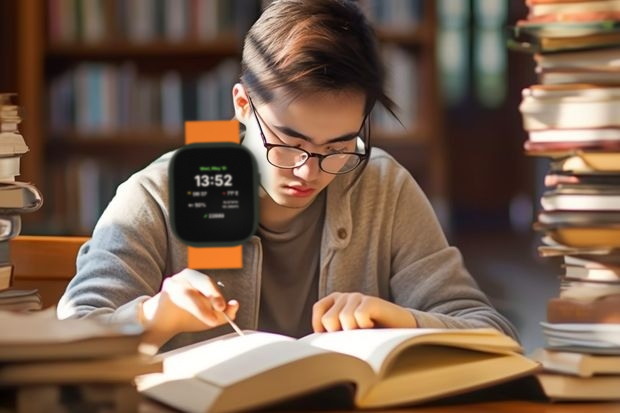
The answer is 13.52
